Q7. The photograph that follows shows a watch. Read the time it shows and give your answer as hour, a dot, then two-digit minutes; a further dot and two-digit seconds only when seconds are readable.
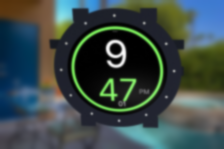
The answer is 9.47
